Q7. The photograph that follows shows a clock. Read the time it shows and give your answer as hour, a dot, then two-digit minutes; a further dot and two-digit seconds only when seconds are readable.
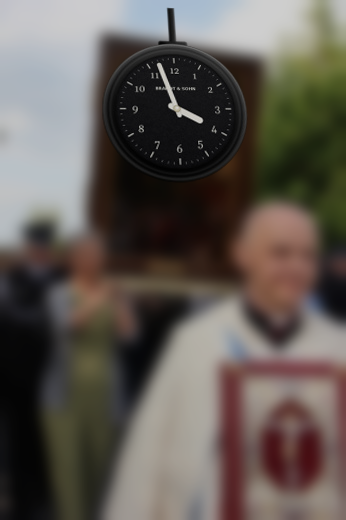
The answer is 3.57
